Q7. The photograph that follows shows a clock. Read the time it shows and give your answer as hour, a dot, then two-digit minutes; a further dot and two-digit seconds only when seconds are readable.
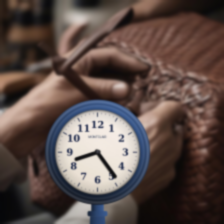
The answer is 8.24
